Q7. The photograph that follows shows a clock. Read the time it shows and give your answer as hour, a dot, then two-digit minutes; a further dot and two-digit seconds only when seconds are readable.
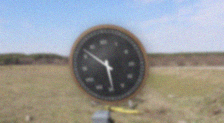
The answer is 5.52
